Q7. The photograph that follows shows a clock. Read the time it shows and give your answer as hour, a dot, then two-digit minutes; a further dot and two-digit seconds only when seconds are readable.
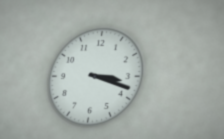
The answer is 3.18
